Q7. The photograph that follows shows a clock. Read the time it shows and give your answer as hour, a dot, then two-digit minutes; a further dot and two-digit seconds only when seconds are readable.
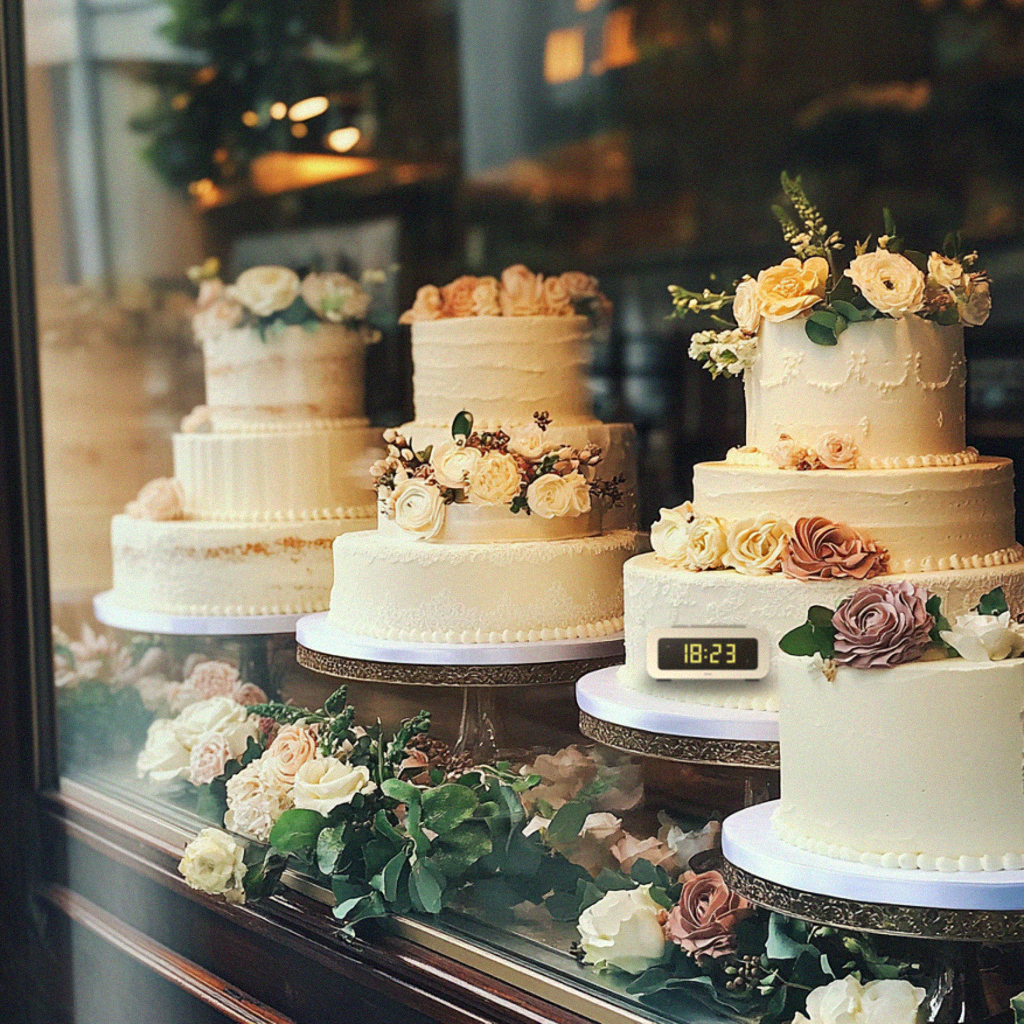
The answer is 18.23
